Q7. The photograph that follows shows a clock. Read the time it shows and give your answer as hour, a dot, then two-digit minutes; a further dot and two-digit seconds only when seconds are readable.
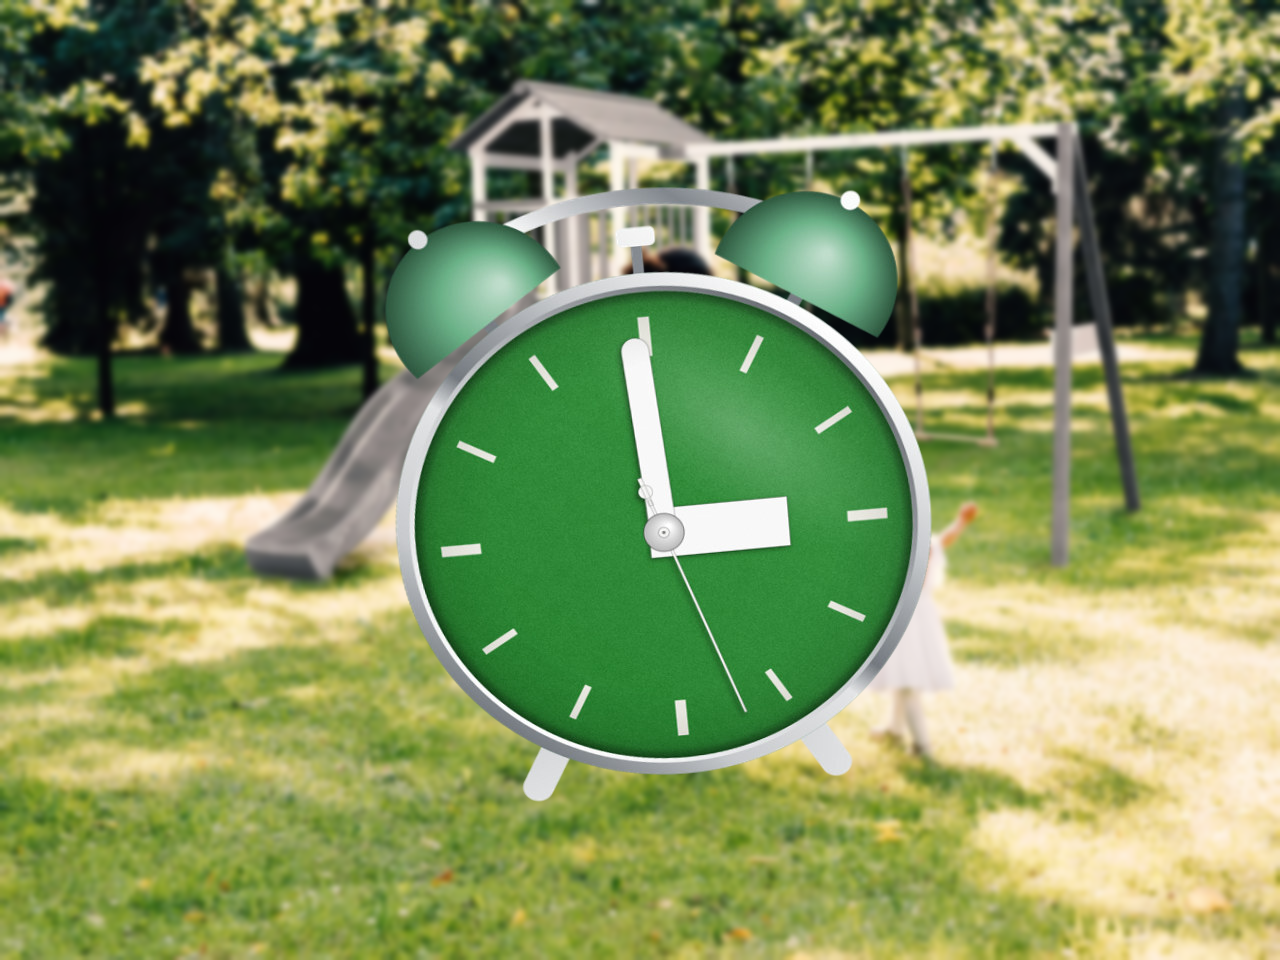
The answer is 2.59.27
